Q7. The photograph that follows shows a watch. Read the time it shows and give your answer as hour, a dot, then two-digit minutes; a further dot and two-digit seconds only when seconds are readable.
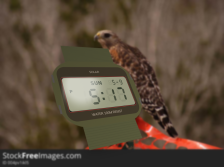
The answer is 5.17
